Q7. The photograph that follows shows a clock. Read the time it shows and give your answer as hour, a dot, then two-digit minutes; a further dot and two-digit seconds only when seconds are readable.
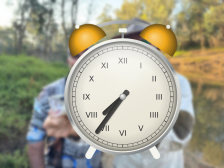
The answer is 7.36
